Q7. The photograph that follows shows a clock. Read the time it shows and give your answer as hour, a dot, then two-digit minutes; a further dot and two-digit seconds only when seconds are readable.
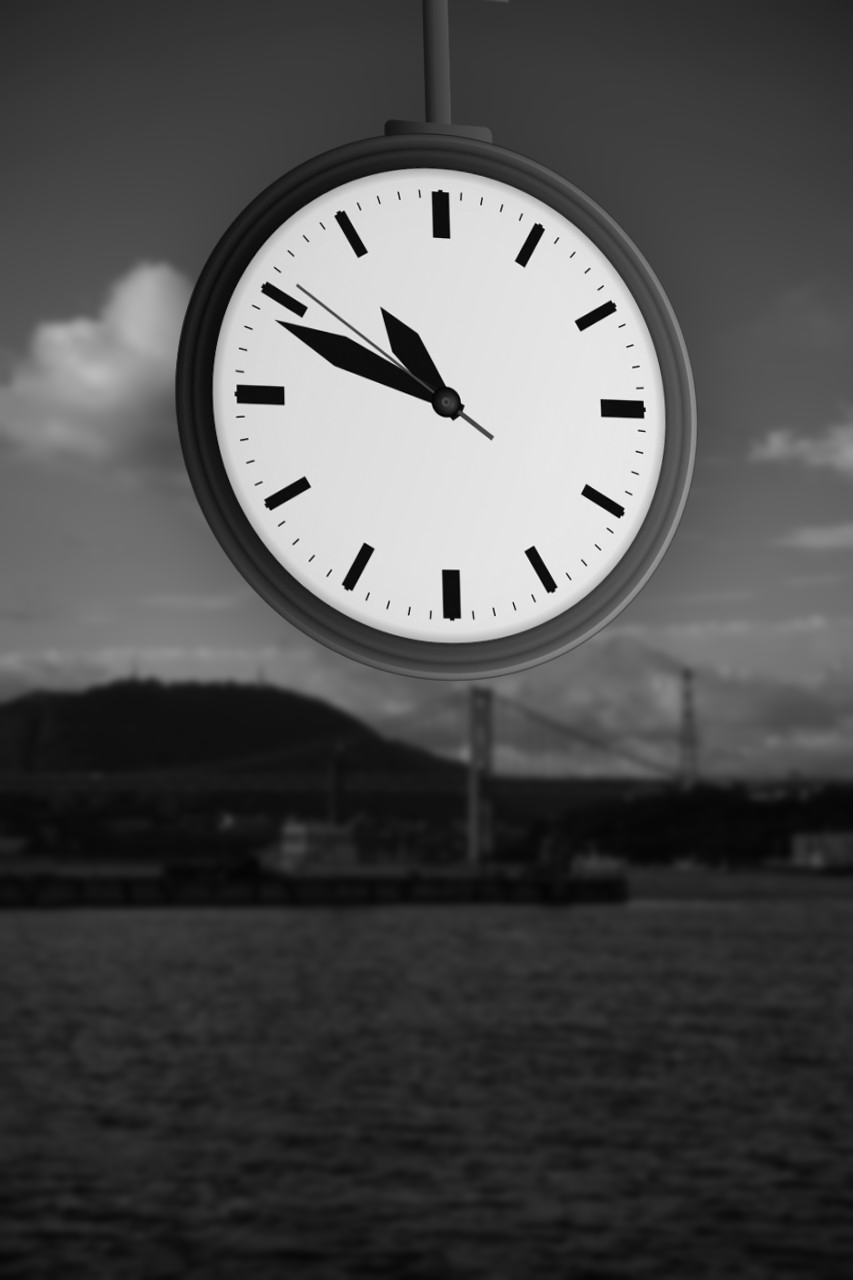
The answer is 10.48.51
